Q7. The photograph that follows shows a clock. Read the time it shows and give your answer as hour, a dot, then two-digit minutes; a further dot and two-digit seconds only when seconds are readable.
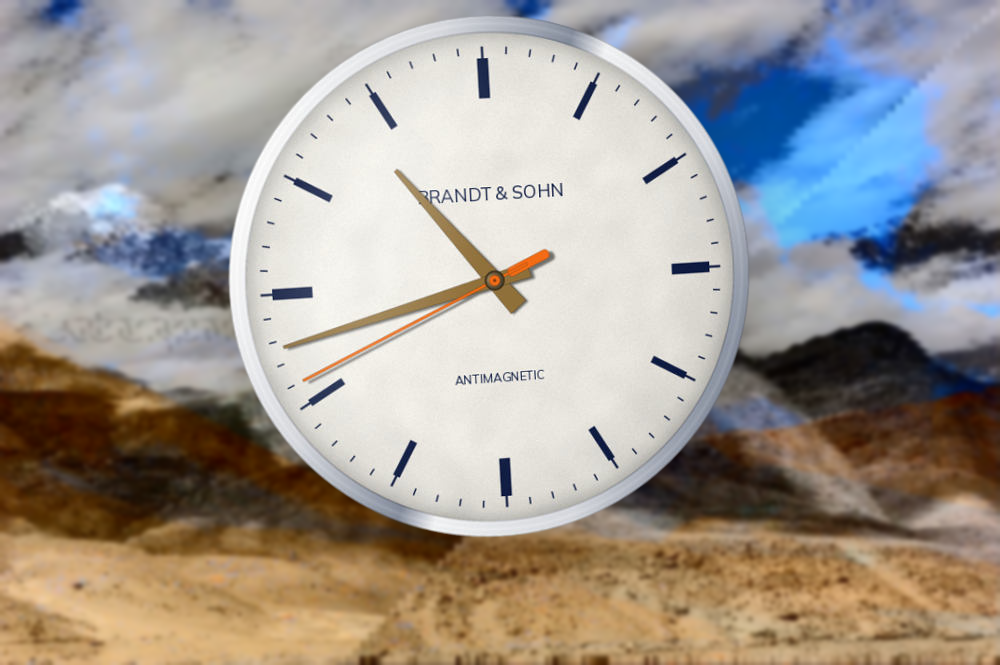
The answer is 10.42.41
